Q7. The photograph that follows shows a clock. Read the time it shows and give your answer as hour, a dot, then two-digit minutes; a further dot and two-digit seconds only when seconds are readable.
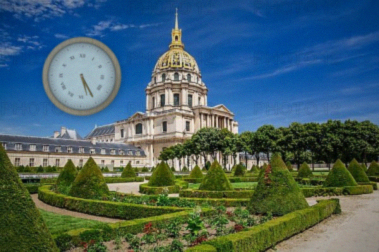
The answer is 5.25
